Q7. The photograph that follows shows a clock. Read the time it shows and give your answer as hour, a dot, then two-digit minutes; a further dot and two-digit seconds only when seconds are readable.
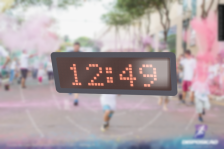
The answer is 12.49
